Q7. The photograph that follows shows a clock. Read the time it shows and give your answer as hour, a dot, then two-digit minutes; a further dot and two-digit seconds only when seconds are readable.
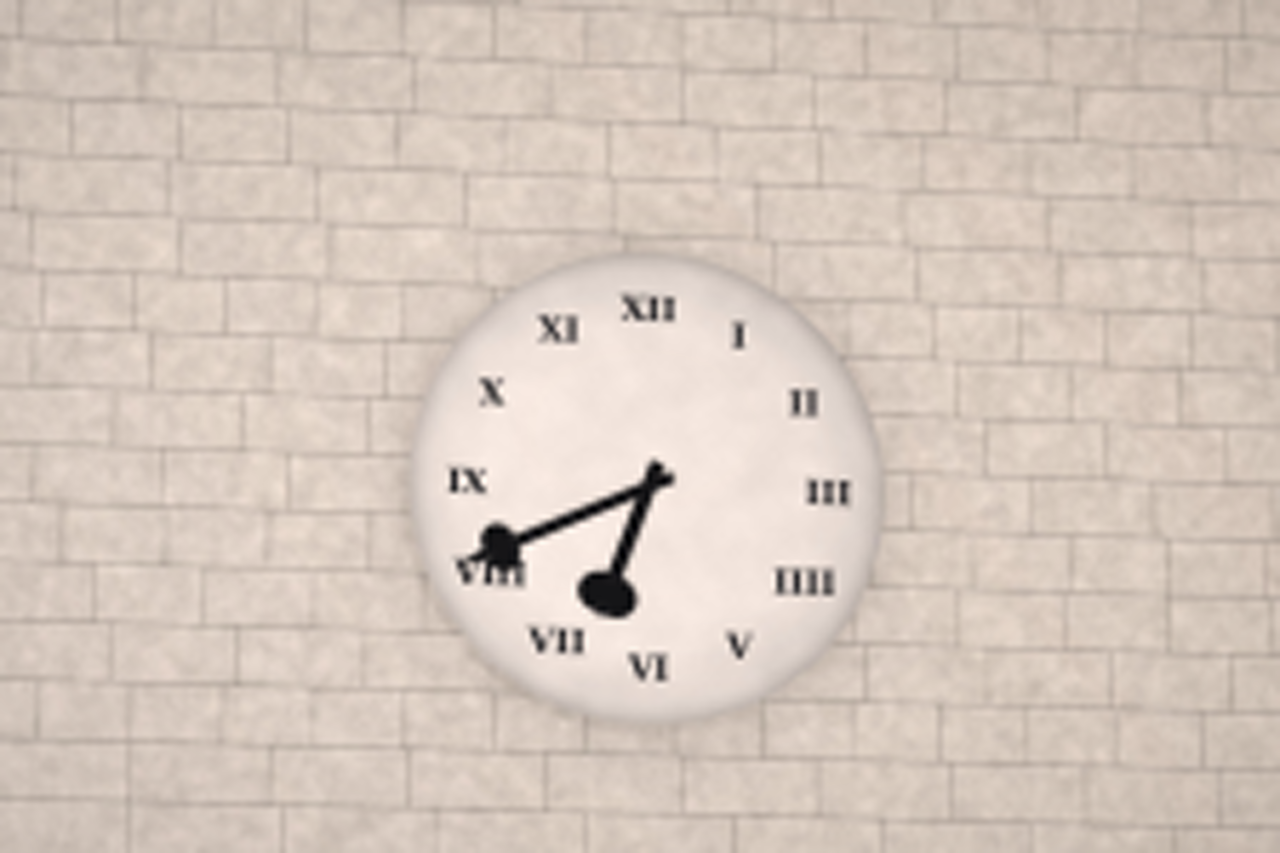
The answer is 6.41
